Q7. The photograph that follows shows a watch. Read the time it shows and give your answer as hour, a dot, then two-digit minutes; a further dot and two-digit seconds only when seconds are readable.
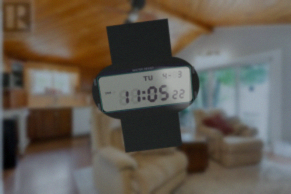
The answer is 11.05.22
